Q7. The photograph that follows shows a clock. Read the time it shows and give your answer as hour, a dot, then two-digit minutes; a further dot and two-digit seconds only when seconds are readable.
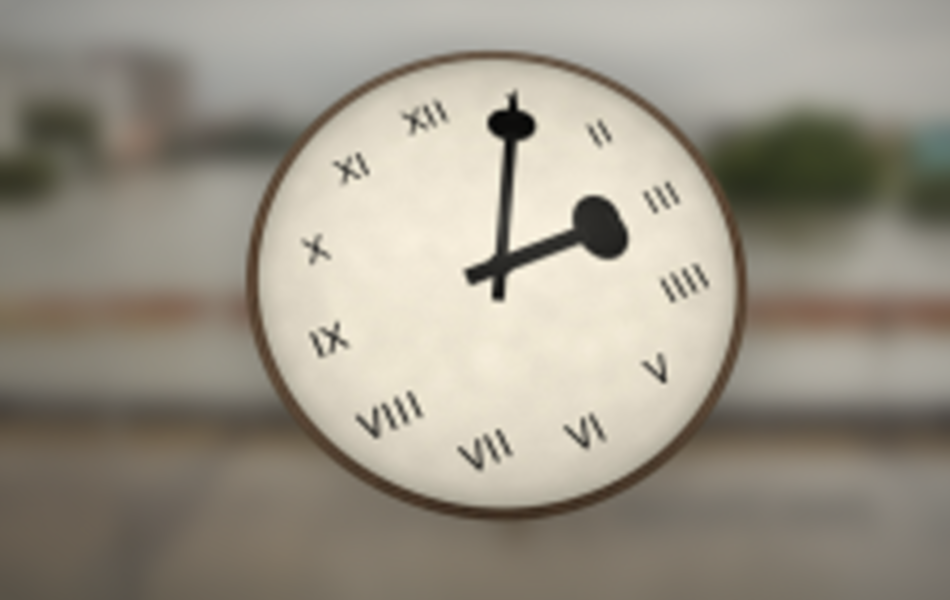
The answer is 3.05
